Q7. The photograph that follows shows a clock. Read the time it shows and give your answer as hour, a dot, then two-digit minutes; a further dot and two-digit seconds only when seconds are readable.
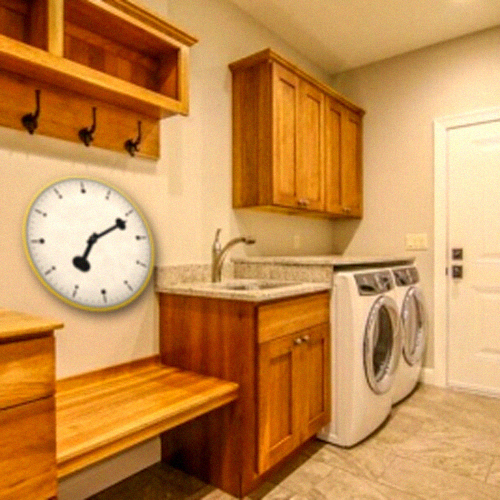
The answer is 7.11
